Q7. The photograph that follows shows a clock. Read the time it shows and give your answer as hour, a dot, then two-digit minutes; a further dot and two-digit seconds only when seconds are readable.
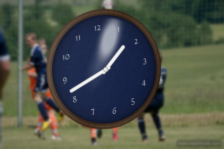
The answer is 1.42
